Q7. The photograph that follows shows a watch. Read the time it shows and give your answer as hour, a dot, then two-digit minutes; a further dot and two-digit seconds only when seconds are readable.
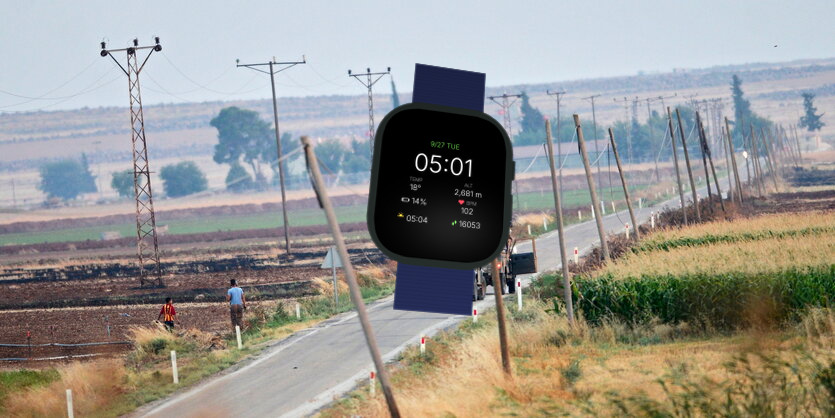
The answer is 5.01
